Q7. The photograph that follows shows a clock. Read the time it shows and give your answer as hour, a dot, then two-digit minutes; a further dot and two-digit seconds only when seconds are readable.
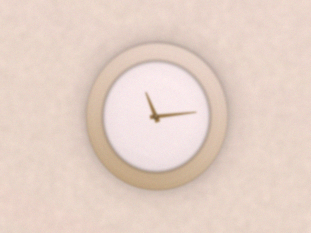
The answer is 11.14
